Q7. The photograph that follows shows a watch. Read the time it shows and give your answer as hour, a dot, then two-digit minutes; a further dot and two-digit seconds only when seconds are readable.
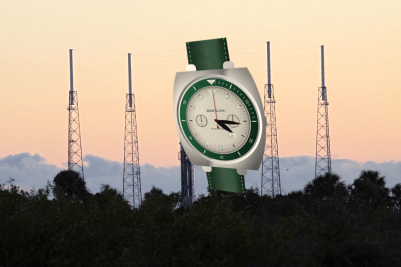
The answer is 4.16
